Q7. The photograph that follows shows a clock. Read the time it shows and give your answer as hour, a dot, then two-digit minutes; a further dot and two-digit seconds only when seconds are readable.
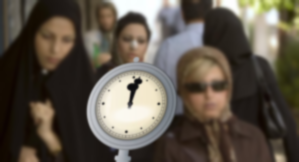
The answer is 12.02
